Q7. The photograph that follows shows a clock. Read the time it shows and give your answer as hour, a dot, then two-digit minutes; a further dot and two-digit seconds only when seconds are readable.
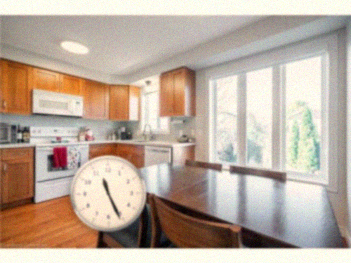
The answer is 11.26
